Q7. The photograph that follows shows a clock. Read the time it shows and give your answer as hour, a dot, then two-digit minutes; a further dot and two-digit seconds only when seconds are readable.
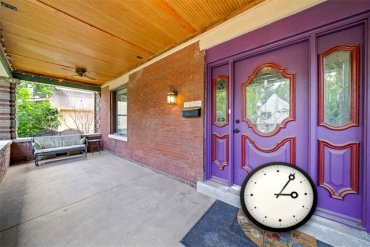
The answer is 3.06
